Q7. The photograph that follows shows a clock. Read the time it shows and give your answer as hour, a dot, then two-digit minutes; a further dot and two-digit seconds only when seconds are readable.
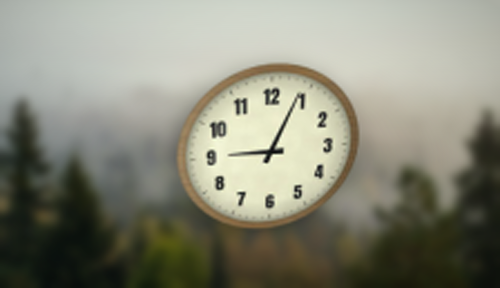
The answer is 9.04
